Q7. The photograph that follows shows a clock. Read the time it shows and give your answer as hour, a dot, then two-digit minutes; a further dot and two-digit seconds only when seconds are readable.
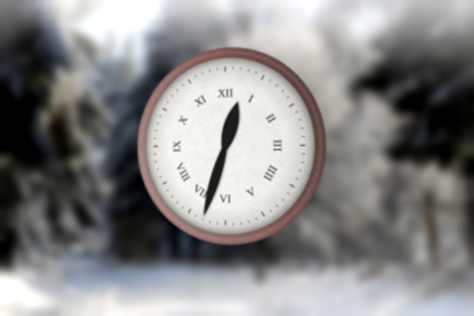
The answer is 12.33
